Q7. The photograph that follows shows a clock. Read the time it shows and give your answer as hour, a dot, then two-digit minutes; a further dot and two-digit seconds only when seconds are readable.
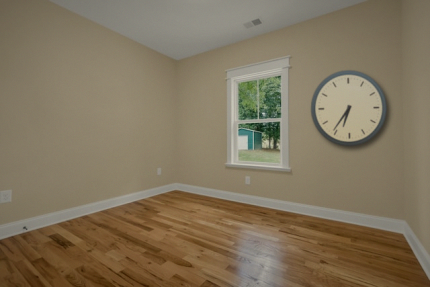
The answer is 6.36
